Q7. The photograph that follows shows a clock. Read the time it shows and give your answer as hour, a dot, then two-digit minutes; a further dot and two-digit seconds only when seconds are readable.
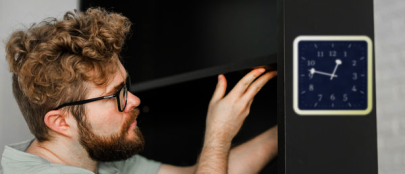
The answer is 12.47
